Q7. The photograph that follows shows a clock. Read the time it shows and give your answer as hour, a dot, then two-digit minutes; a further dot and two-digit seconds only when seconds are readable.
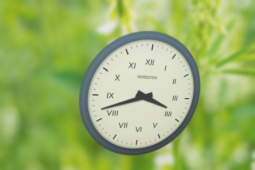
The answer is 3.42
